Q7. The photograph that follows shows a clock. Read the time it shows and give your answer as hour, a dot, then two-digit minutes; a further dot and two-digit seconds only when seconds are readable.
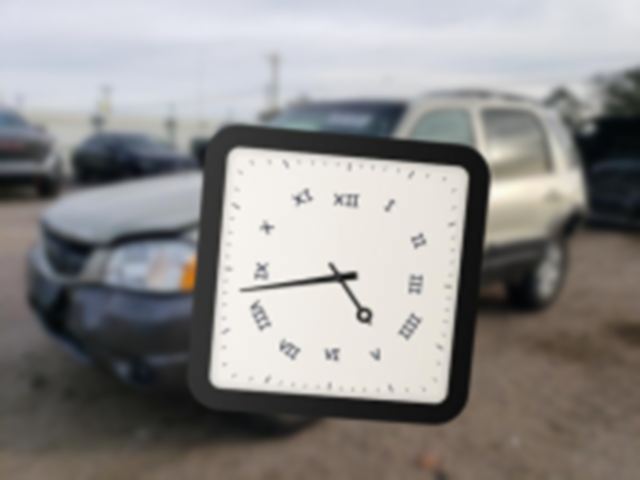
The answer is 4.43
